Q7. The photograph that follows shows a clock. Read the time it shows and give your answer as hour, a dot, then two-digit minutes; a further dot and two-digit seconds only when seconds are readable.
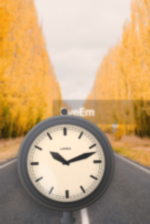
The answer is 10.12
